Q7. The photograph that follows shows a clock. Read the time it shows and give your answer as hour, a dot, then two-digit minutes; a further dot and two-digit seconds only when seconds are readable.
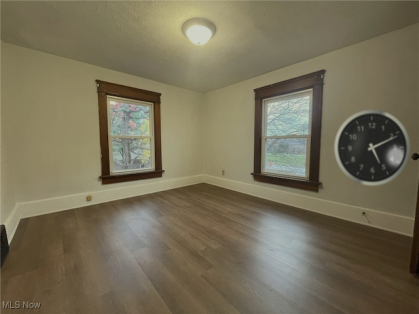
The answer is 5.11
